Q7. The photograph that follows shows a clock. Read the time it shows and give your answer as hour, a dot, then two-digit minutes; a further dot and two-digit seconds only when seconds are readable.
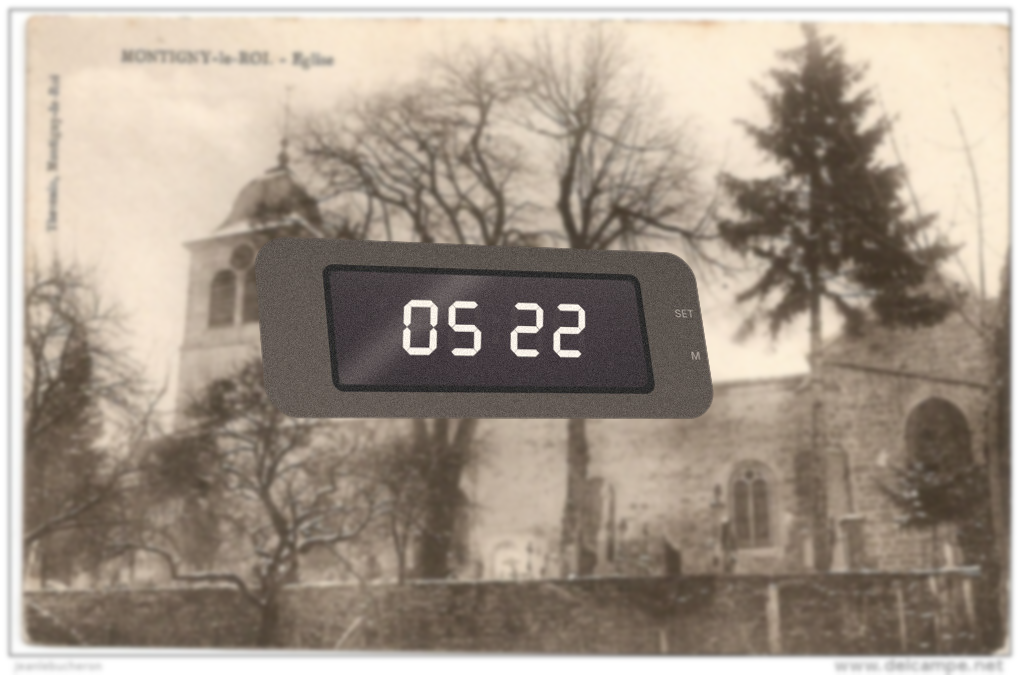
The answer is 5.22
